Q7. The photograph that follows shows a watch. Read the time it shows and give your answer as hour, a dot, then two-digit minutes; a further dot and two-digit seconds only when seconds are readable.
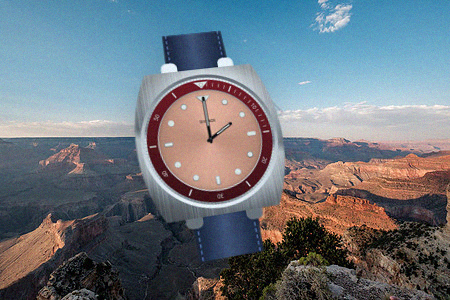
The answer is 2.00
